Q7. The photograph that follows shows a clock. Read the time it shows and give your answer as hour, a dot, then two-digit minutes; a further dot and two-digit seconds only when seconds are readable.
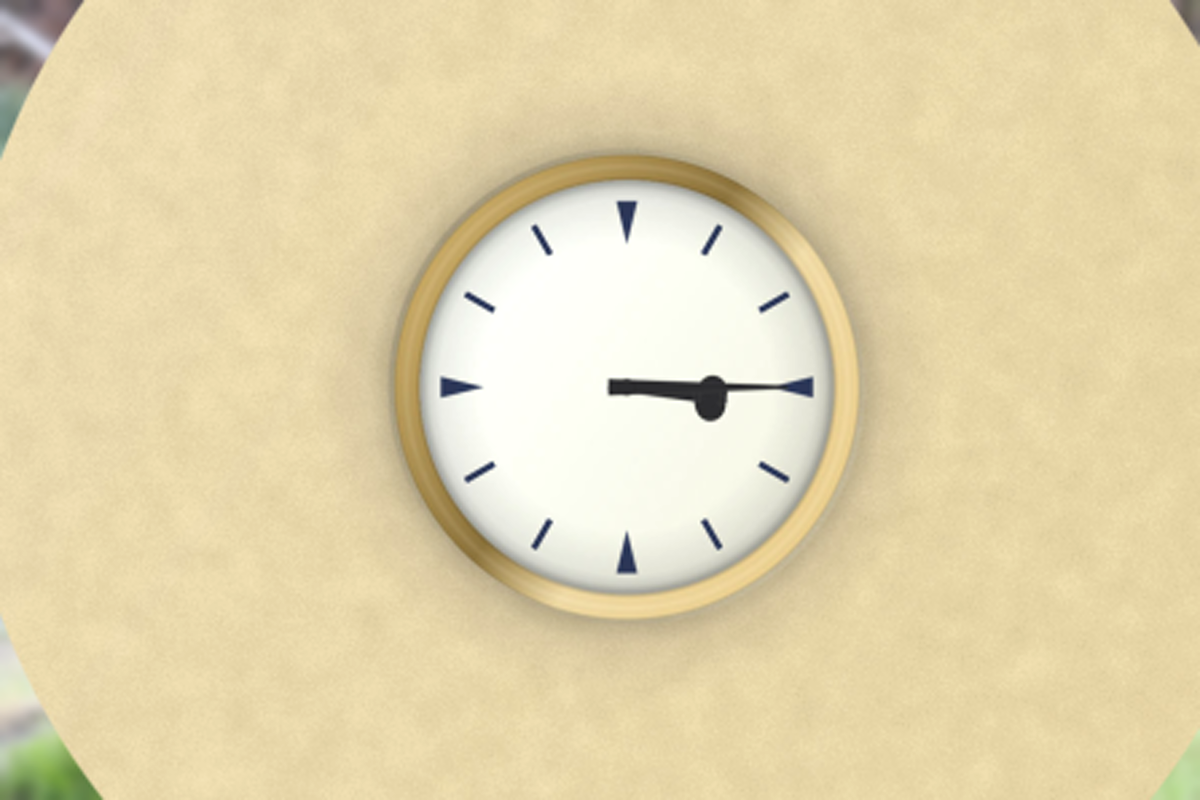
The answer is 3.15
